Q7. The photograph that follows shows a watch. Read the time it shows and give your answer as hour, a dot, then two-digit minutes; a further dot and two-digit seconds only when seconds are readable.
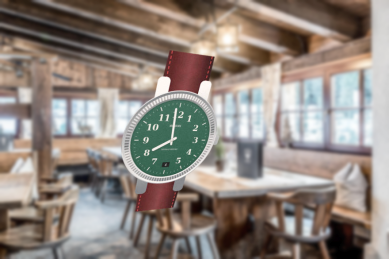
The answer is 7.59
